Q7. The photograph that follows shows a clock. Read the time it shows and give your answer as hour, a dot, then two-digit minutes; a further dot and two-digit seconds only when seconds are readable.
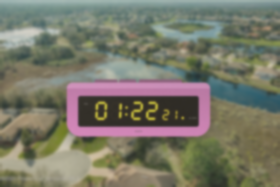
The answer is 1.22
